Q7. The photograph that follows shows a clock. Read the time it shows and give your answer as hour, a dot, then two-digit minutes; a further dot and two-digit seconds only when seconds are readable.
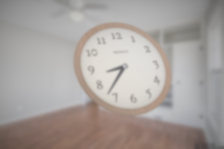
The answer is 8.37
